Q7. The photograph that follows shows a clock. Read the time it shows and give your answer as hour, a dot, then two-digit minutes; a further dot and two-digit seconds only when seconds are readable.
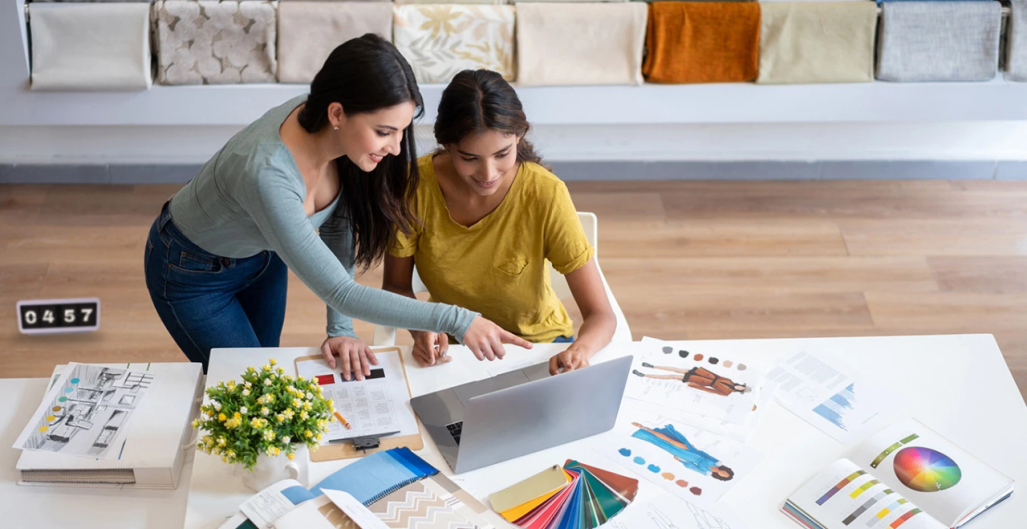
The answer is 4.57
